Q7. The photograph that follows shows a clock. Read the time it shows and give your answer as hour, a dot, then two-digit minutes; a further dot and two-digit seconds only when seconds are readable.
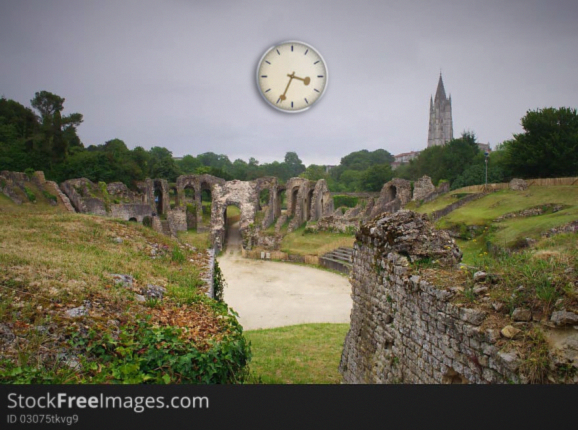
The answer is 3.34
